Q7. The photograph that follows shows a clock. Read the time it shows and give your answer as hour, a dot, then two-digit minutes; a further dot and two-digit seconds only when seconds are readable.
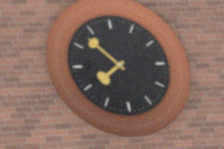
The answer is 7.53
